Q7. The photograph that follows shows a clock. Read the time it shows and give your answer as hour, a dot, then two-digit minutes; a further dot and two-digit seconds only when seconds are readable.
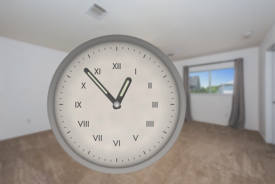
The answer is 12.53
